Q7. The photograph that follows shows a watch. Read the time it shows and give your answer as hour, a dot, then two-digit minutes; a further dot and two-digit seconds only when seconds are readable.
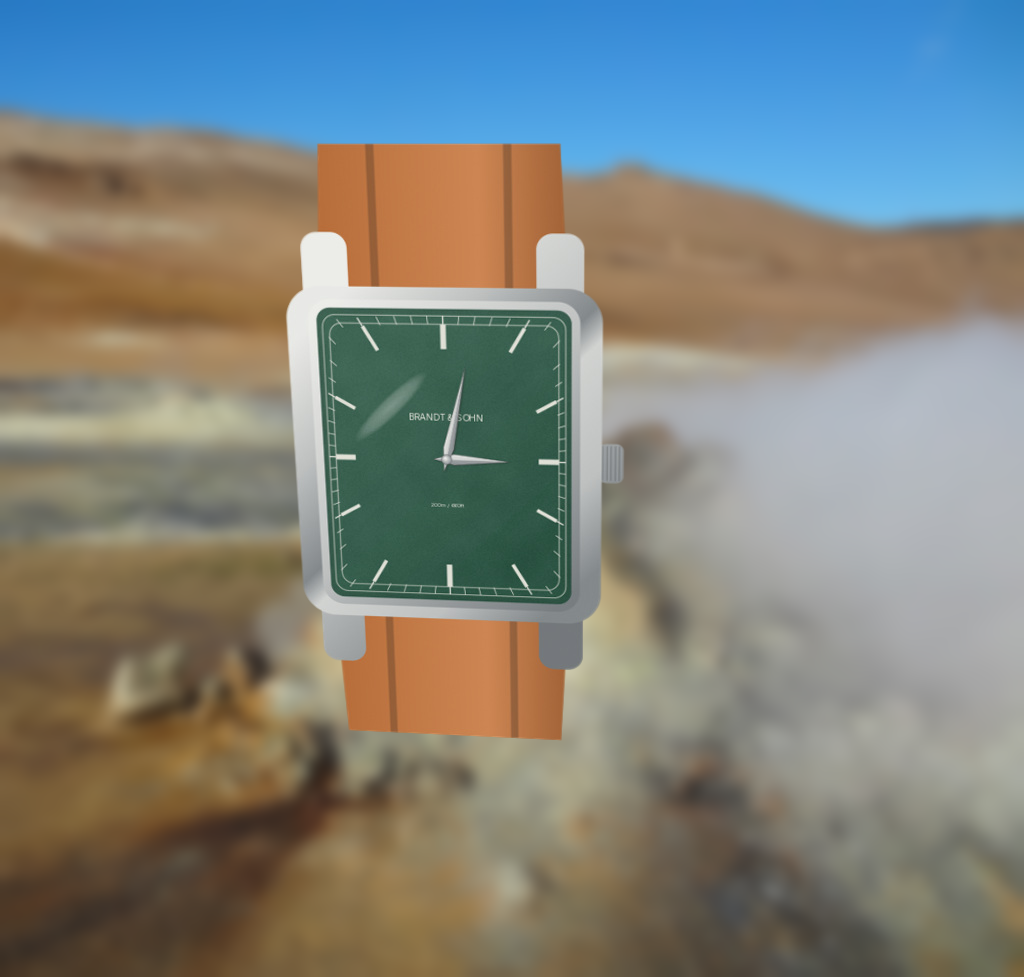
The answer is 3.02
